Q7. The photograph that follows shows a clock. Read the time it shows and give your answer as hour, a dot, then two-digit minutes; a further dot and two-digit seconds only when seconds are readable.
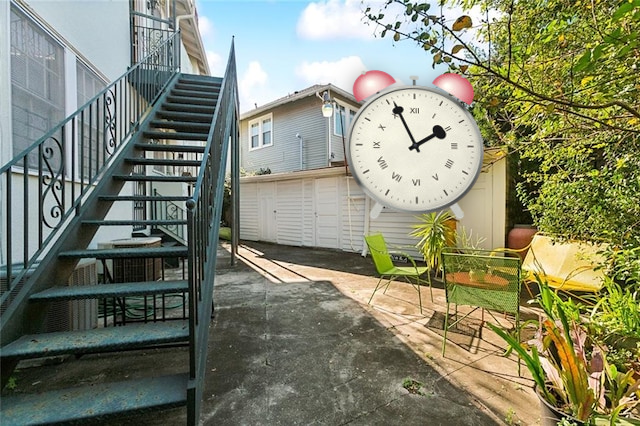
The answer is 1.56
